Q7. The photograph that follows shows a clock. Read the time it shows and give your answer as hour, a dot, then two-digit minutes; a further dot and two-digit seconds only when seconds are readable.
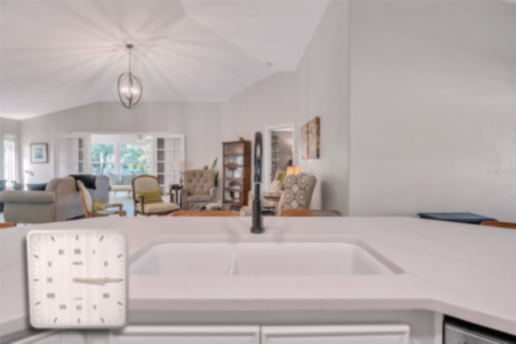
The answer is 3.15
